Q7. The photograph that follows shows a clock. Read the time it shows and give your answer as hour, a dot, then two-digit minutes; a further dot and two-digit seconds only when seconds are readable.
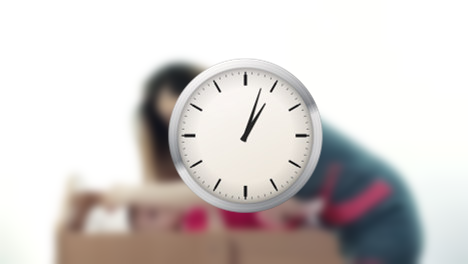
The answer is 1.03
